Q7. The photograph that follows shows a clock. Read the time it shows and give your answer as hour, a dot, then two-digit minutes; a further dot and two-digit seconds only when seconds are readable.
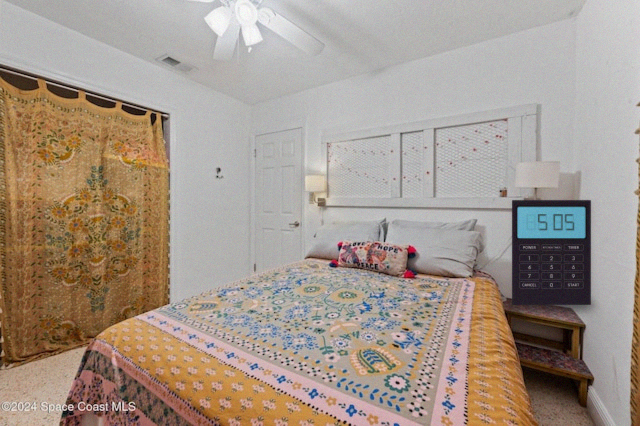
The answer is 5.05
